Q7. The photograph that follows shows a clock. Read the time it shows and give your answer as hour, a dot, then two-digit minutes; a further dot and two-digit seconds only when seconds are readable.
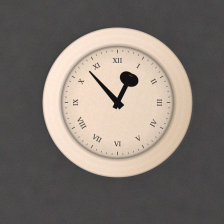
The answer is 12.53
